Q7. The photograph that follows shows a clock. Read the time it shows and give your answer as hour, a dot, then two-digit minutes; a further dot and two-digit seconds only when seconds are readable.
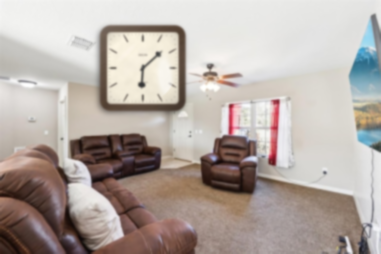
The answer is 6.08
